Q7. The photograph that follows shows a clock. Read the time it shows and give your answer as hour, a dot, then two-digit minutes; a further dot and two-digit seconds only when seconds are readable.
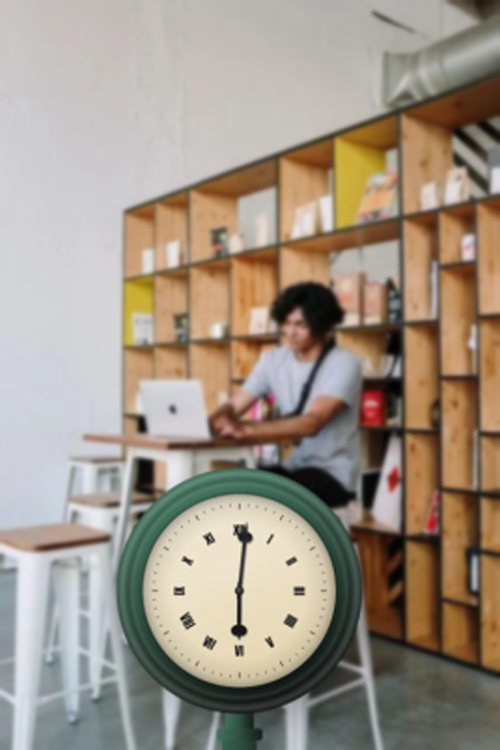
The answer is 6.01
